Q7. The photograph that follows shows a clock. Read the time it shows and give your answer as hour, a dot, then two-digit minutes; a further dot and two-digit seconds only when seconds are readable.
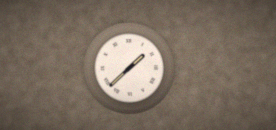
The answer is 1.38
